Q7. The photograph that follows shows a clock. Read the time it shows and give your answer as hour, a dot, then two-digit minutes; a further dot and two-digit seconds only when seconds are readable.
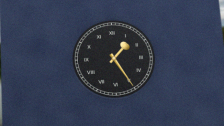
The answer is 1.25
